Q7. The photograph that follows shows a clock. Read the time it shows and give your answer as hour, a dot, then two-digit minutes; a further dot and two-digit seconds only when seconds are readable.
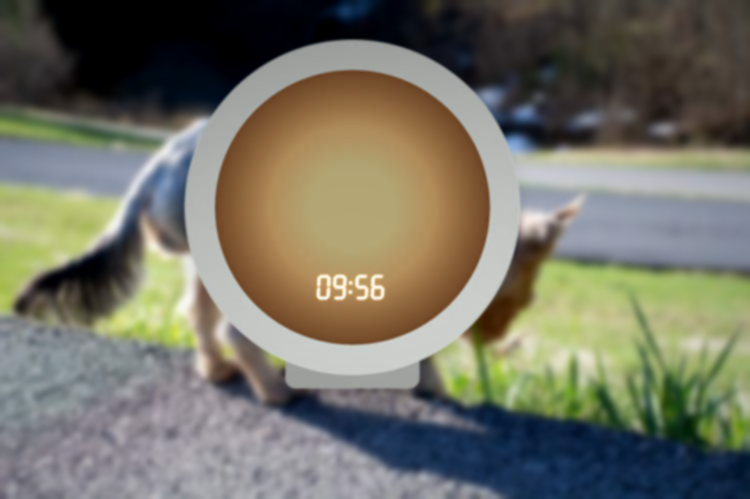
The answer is 9.56
